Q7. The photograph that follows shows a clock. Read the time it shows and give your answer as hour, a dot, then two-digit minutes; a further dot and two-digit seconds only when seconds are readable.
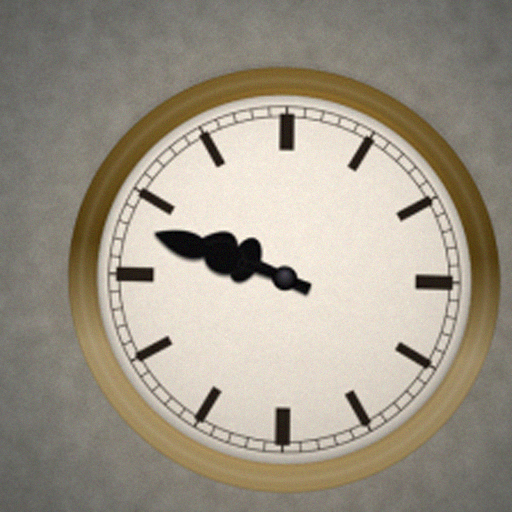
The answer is 9.48
